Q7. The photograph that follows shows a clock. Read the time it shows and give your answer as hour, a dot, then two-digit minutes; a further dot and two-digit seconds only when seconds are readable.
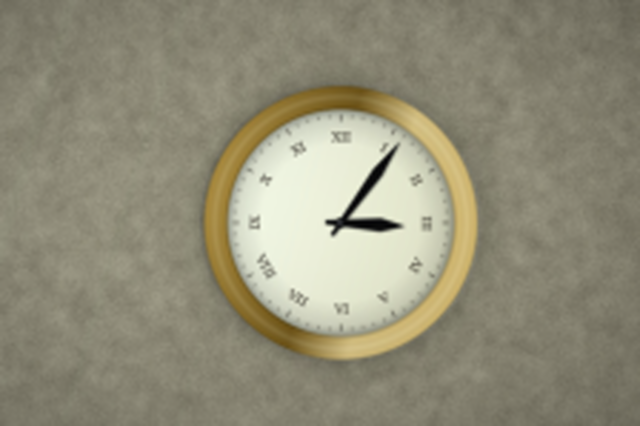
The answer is 3.06
